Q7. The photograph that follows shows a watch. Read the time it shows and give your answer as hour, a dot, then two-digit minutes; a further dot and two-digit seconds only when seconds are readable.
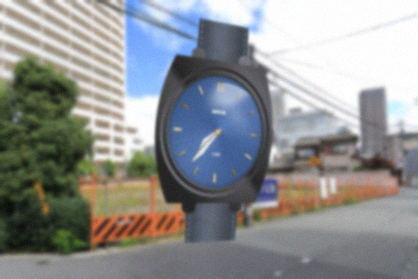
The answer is 7.37
